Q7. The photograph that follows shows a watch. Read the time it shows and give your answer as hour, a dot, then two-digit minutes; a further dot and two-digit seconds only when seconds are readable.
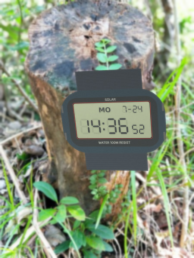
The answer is 14.36.52
